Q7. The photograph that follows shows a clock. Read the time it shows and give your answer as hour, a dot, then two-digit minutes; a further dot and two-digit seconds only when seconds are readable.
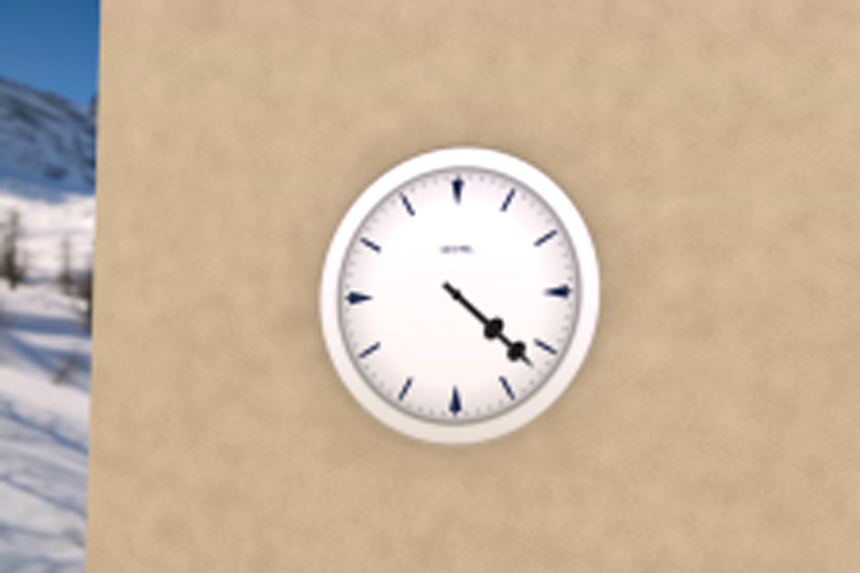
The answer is 4.22
